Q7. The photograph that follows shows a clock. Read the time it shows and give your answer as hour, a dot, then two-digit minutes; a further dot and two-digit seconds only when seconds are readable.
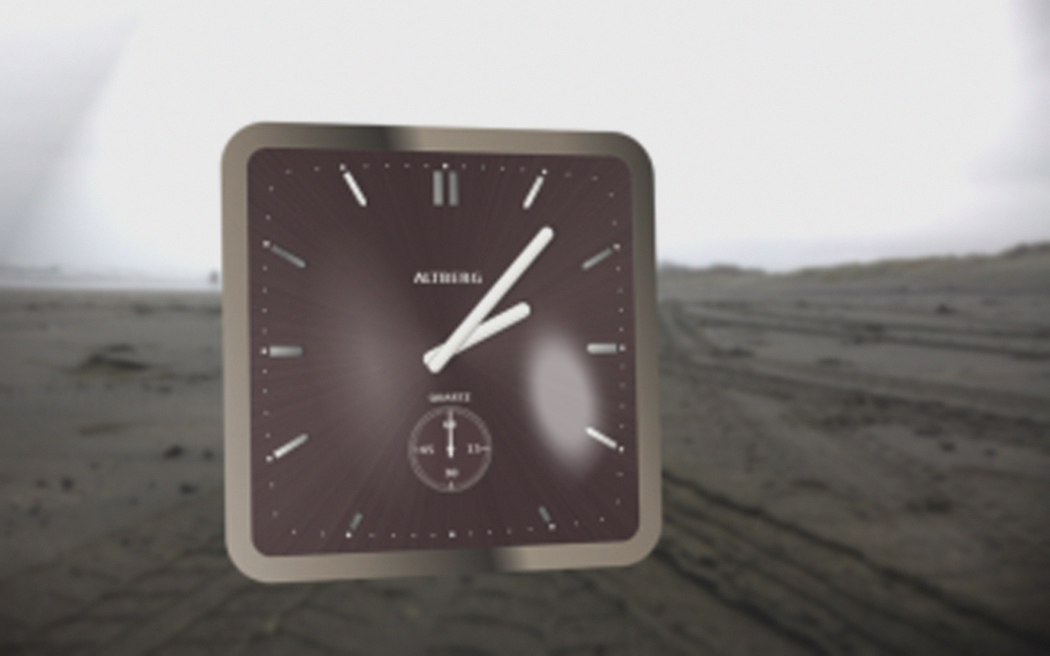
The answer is 2.07
